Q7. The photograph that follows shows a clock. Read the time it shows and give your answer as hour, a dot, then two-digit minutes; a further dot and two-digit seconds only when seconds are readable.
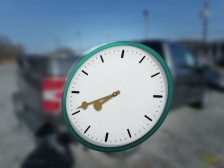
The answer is 7.41
